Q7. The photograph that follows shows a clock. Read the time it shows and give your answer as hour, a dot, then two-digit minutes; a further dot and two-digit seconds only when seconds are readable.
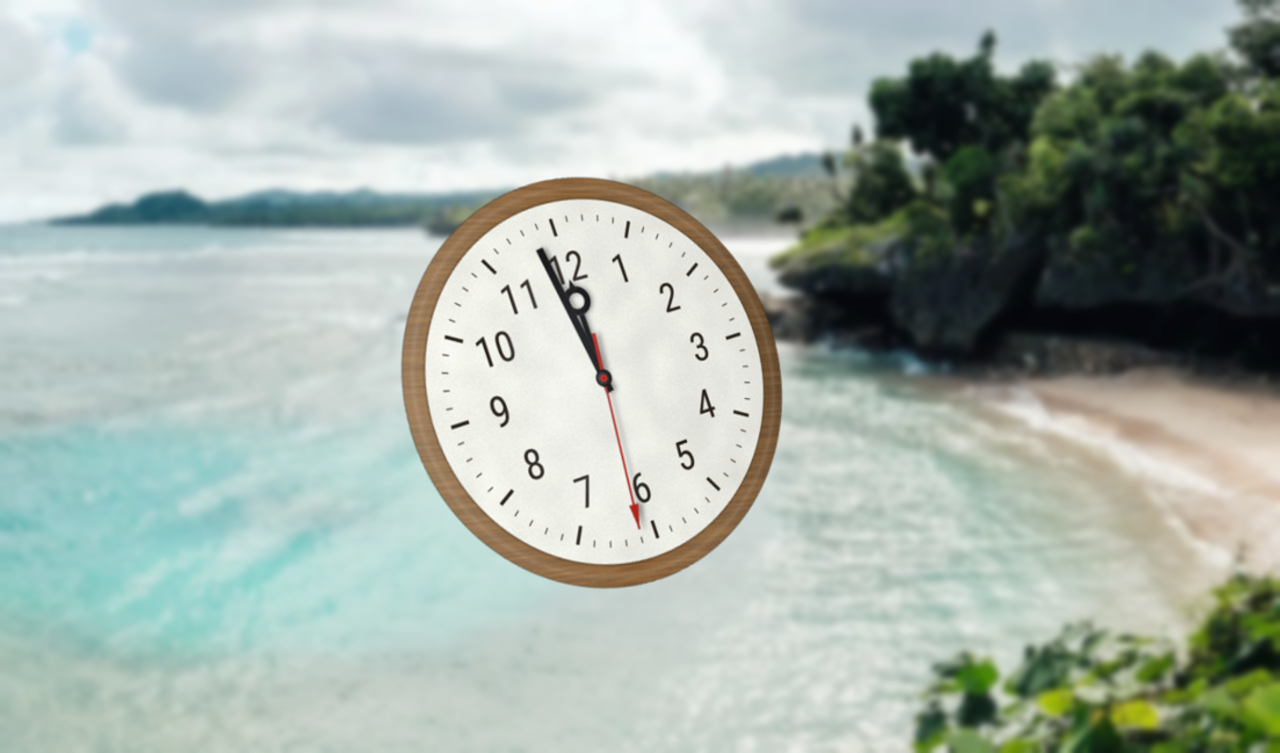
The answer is 11.58.31
